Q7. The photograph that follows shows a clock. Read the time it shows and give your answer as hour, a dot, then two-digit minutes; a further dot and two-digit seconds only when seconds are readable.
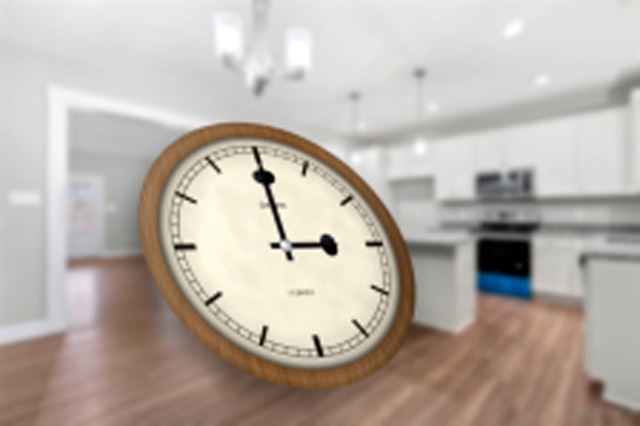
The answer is 3.00
